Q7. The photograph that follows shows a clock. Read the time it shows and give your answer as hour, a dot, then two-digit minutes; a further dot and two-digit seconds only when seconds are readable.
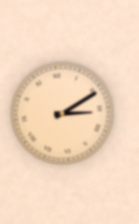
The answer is 3.11
